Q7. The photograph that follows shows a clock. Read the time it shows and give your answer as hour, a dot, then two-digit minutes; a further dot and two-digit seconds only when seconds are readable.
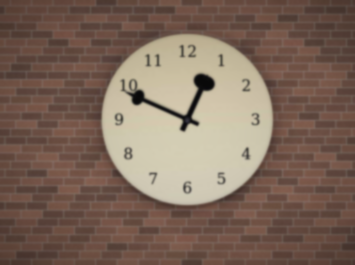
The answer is 12.49
